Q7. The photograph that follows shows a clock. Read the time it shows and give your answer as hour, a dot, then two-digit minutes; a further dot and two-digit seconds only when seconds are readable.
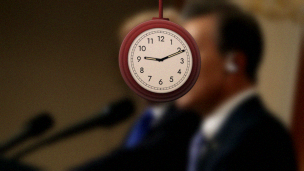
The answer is 9.11
